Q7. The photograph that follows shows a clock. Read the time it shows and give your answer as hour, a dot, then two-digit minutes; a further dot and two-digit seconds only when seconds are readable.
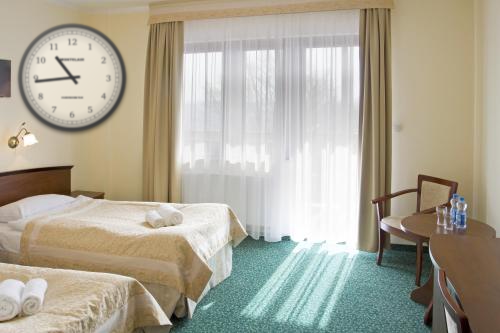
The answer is 10.44
